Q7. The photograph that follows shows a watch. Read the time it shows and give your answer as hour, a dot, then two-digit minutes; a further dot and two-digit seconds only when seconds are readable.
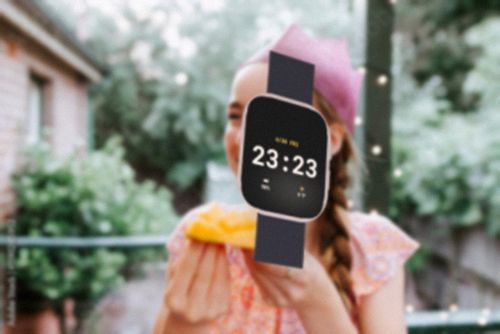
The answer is 23.23
